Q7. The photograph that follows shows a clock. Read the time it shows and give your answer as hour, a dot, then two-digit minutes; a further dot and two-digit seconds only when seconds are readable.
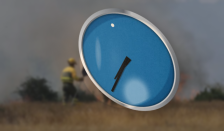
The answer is 7.37
